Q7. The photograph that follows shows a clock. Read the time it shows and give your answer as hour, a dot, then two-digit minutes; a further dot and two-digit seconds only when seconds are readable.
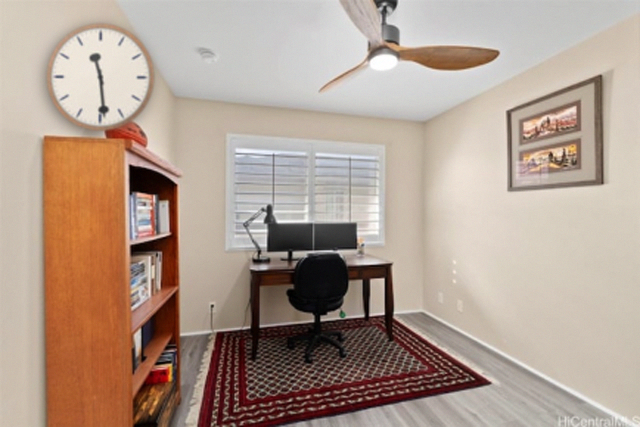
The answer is 11.29
